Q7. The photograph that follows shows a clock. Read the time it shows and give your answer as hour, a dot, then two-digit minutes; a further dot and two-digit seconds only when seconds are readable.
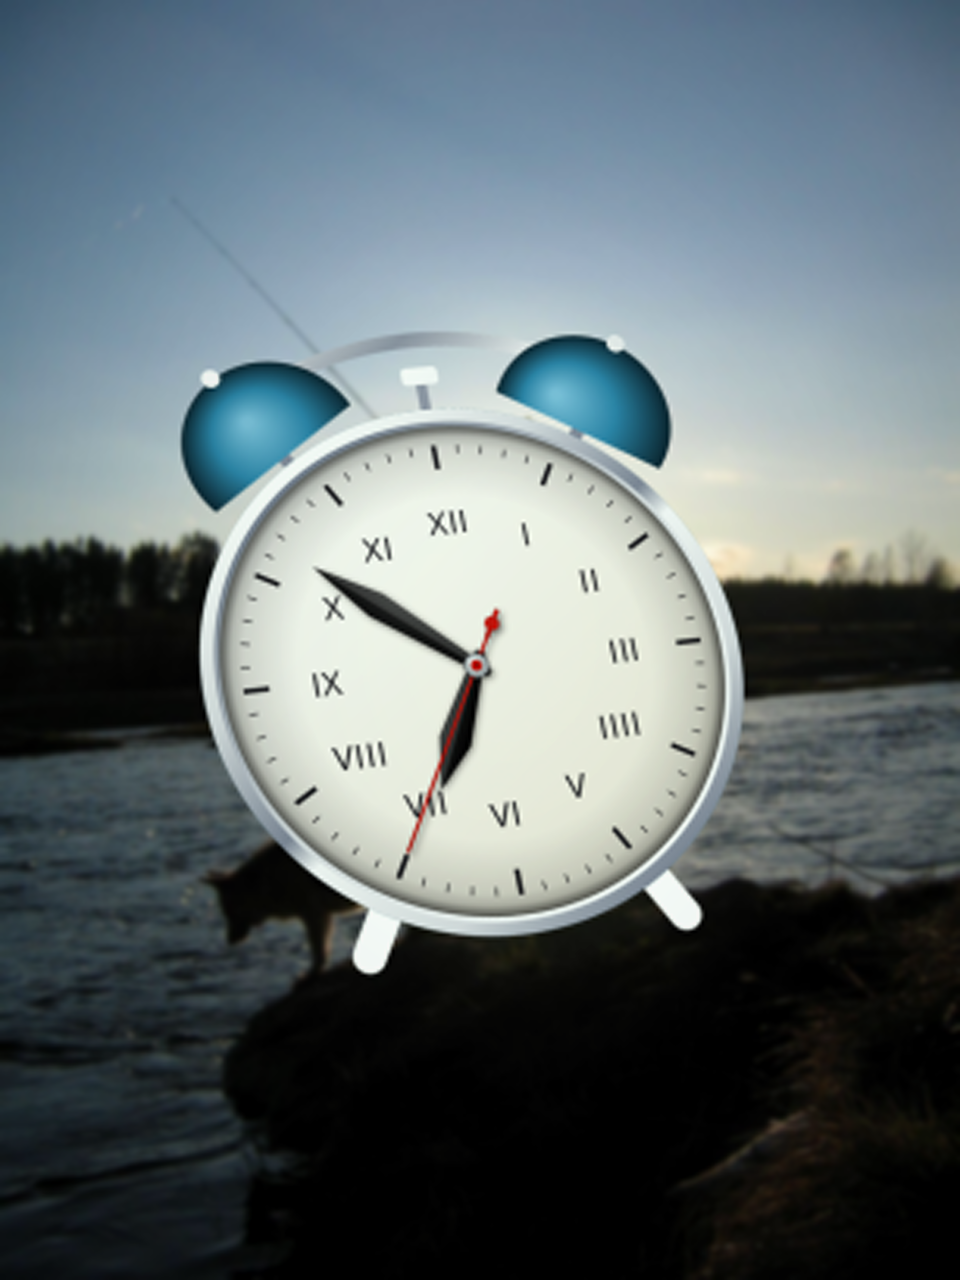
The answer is 6.51.35
